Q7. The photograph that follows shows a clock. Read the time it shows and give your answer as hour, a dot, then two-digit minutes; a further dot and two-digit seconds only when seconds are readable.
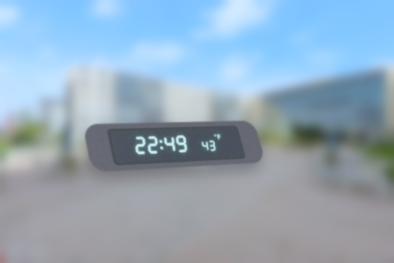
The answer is 22.49
